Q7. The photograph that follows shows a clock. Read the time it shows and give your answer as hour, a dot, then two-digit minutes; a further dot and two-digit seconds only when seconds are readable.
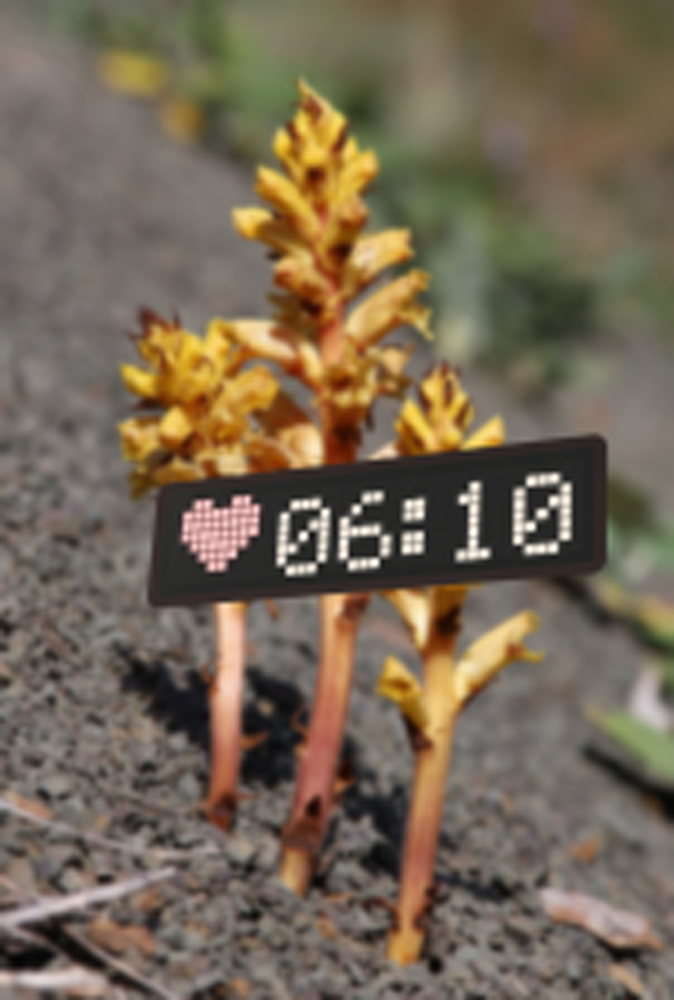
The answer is 6.10
